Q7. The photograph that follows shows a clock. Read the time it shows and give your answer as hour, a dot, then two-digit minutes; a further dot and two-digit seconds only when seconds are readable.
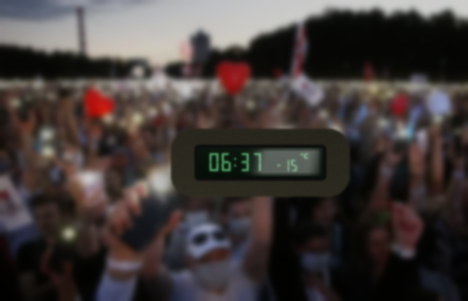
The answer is 6.37
